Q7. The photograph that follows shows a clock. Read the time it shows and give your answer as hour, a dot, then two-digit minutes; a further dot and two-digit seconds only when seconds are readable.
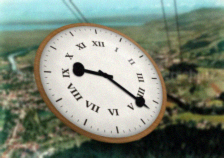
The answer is 9.22
